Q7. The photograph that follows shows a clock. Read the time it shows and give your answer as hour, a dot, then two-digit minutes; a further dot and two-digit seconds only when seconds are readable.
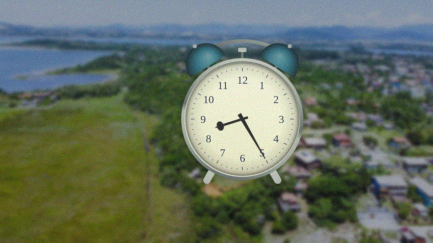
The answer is 8.25
